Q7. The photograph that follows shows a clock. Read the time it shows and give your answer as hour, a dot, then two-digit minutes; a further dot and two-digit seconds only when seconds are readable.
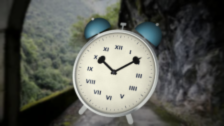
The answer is 10.09
